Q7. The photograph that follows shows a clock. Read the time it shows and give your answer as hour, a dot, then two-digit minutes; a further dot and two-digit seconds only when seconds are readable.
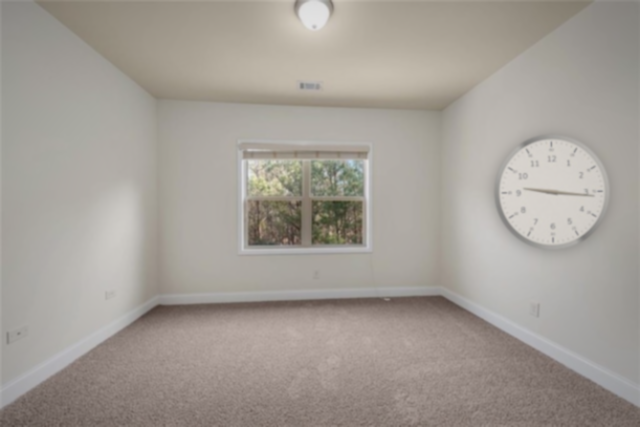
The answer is 9.16
